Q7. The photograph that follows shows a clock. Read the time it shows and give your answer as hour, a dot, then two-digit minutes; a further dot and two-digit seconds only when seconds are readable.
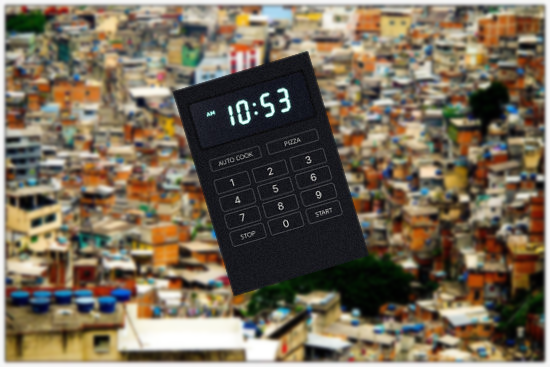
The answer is 10.53
